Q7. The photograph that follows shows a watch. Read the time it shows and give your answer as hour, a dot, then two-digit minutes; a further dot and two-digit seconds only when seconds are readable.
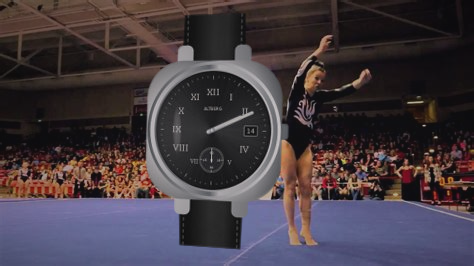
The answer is 2.11
